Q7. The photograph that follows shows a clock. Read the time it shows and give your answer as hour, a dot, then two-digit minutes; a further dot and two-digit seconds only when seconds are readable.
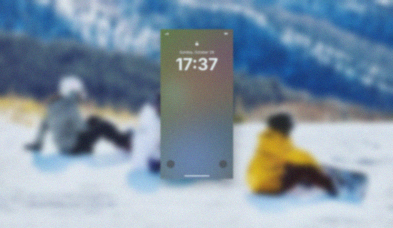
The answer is 17.37
